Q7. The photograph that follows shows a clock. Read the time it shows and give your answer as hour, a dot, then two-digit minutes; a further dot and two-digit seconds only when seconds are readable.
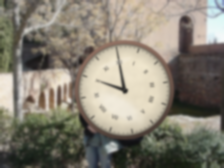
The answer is 10.00
